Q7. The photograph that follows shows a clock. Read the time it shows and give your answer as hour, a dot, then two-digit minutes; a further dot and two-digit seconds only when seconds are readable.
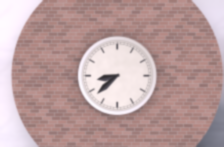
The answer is 8.38
